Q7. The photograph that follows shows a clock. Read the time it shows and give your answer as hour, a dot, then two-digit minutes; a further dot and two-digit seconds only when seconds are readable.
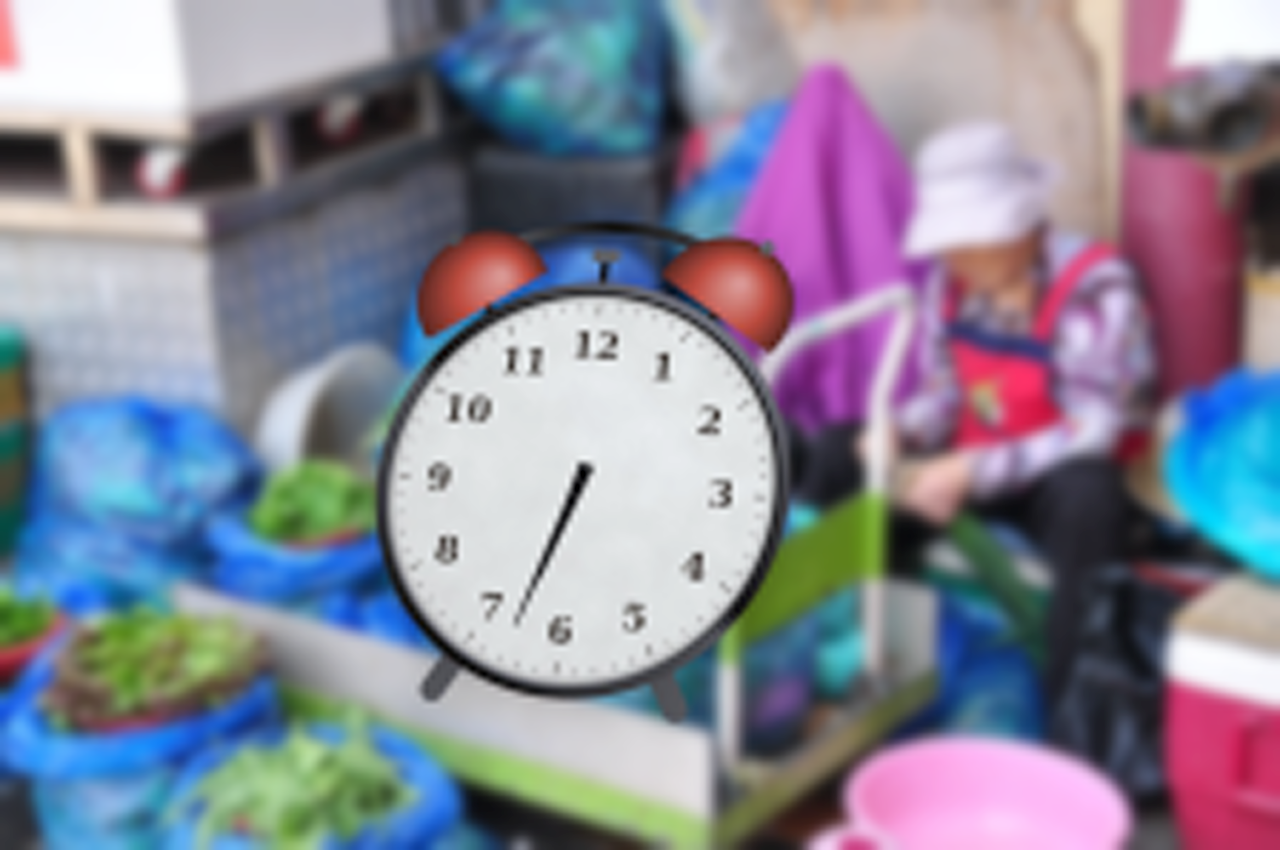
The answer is 6.33
